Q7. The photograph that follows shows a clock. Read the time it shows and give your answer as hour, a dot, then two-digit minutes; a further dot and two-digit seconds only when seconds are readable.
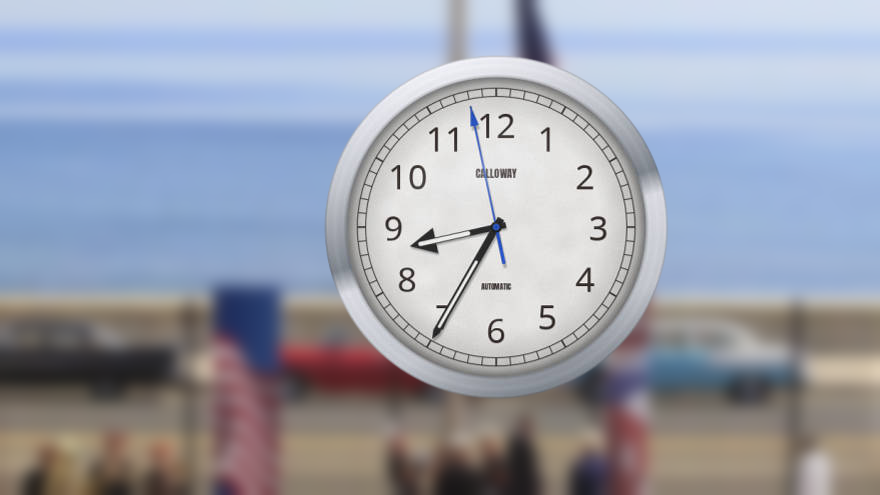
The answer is 8.34.58
